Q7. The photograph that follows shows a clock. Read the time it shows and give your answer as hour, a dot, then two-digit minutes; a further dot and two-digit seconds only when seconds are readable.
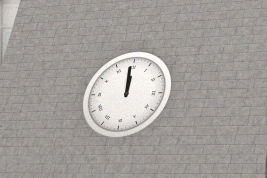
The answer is 11.59
